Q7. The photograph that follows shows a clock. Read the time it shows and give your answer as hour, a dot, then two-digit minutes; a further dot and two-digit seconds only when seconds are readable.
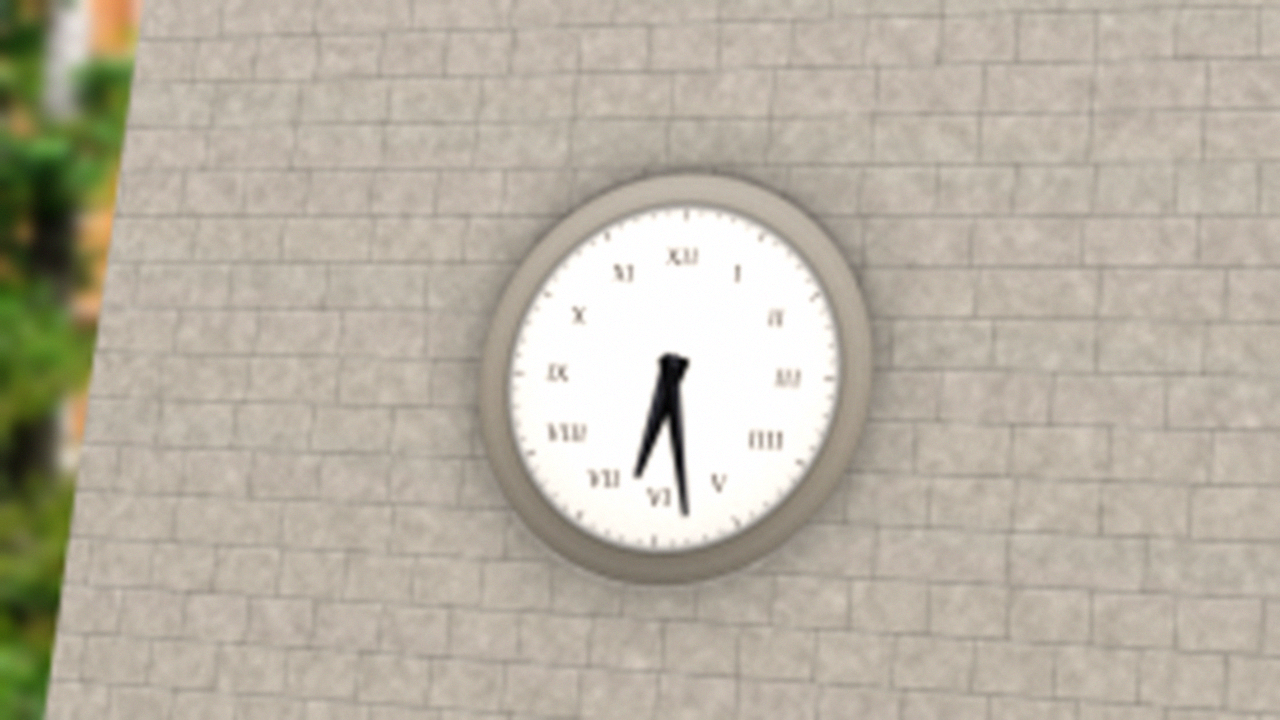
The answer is 6.28
